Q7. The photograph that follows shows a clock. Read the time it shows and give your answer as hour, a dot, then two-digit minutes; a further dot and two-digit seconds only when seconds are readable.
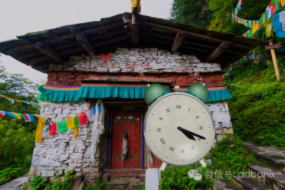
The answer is 4.19
